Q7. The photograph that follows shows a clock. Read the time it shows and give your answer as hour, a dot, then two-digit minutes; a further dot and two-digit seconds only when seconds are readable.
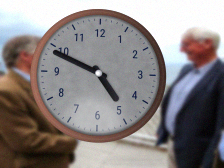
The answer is 4.49
